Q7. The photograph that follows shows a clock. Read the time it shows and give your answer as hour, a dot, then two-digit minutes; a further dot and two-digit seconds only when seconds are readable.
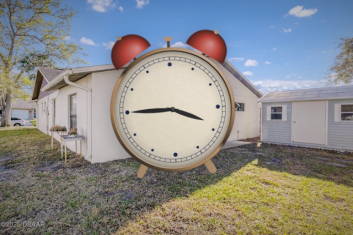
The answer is 3.45
